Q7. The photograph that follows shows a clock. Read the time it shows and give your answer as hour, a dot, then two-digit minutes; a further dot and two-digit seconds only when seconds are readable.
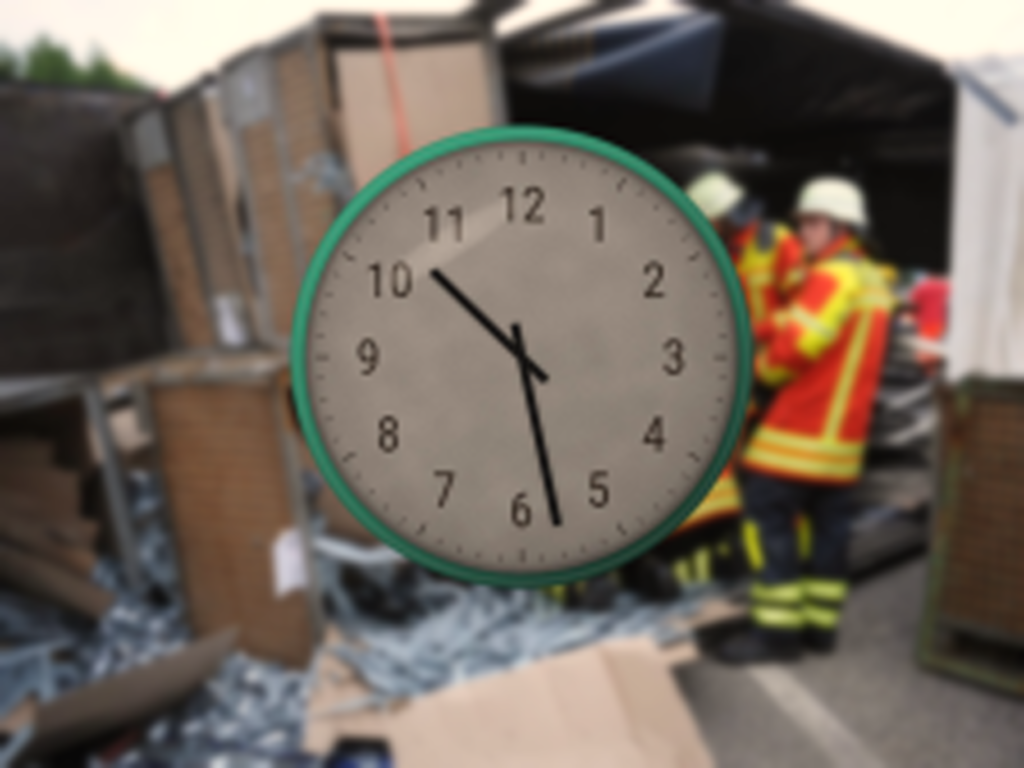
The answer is 10.28
